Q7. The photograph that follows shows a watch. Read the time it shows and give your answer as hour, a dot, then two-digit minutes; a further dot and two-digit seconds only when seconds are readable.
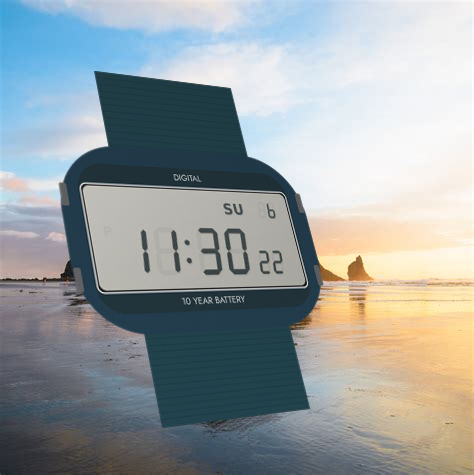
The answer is 11.30.22
